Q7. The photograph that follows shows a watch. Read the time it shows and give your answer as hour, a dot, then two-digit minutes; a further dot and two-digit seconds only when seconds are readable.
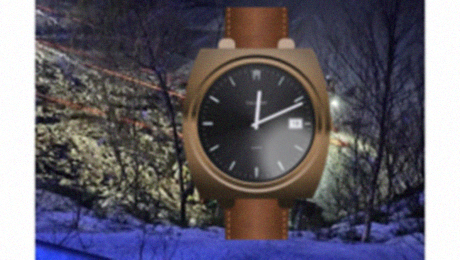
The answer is 12.11
